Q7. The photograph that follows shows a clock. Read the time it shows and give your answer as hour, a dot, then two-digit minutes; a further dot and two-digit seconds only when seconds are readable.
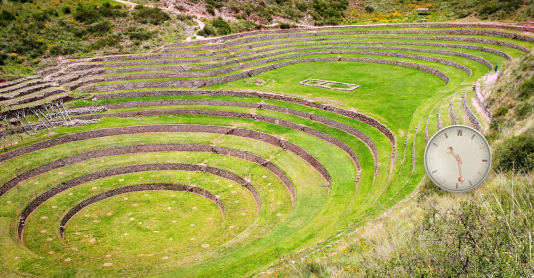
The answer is 10.28
